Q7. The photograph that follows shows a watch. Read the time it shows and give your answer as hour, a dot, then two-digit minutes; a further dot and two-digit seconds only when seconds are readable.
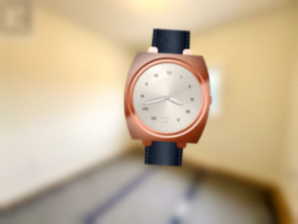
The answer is 3.42
